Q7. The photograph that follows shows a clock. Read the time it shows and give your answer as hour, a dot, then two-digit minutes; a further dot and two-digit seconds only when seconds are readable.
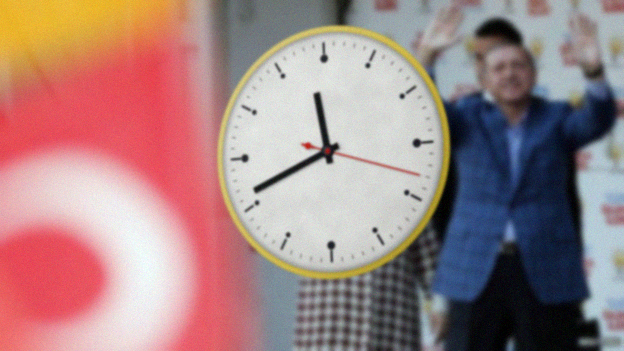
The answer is 11.41.18
